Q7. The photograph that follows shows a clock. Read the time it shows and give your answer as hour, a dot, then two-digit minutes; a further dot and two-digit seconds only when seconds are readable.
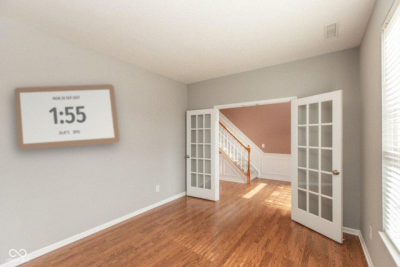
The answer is 1.55
